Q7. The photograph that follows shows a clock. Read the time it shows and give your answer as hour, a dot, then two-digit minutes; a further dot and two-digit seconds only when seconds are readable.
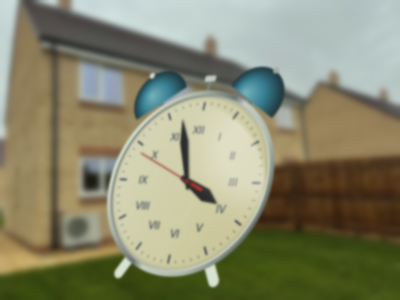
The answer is 3.56.49
